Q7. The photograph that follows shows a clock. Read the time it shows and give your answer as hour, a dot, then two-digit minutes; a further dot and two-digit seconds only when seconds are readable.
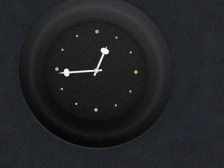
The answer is 12.44
